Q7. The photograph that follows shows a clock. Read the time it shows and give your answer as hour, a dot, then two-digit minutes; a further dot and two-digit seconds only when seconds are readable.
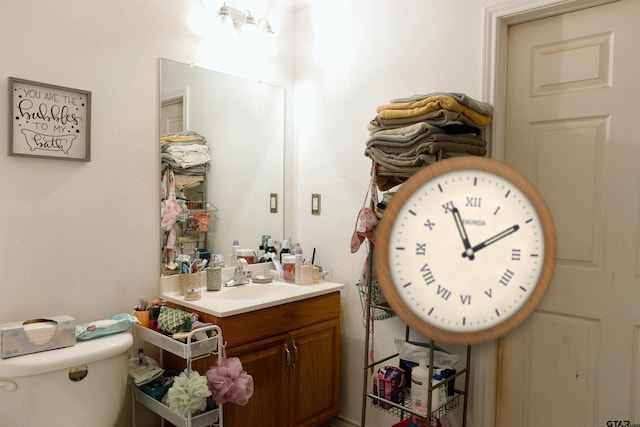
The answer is 11.10
